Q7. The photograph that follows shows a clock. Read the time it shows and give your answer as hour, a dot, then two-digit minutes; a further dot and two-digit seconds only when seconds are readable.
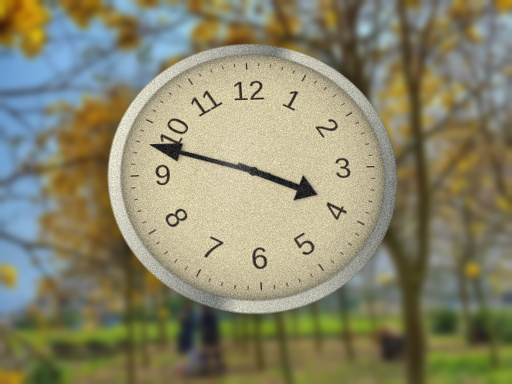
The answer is 3.48
